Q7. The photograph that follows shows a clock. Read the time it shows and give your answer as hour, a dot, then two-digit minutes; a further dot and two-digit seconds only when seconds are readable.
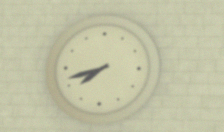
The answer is 7.42
